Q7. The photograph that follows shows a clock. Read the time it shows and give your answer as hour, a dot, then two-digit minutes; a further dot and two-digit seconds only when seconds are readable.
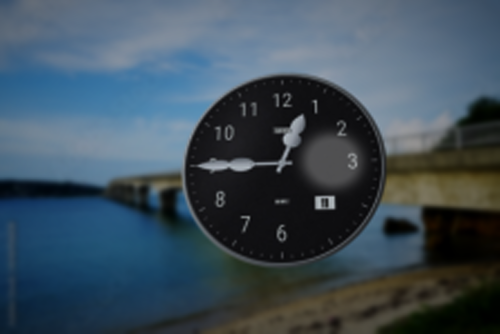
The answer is 12.45
